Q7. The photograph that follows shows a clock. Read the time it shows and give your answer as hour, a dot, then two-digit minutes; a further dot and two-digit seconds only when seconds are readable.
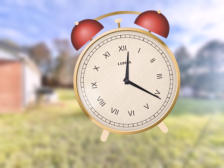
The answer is 12.21
